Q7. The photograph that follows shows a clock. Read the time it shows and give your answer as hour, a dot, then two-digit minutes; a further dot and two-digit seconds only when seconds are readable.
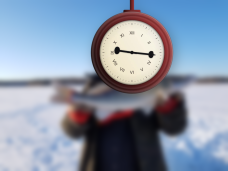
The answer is 9.16
